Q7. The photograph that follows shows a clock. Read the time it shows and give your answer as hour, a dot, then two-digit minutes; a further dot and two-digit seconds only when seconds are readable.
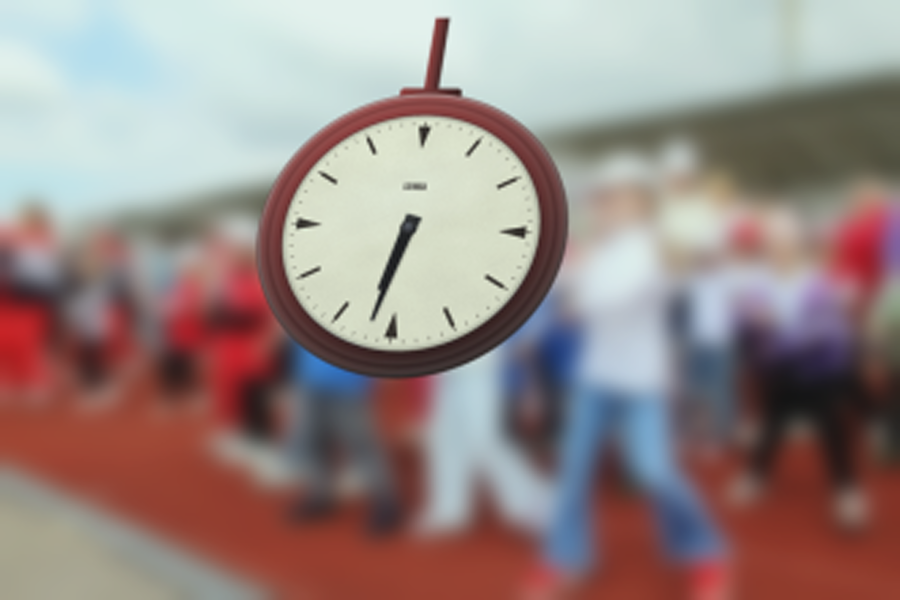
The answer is 6.32
